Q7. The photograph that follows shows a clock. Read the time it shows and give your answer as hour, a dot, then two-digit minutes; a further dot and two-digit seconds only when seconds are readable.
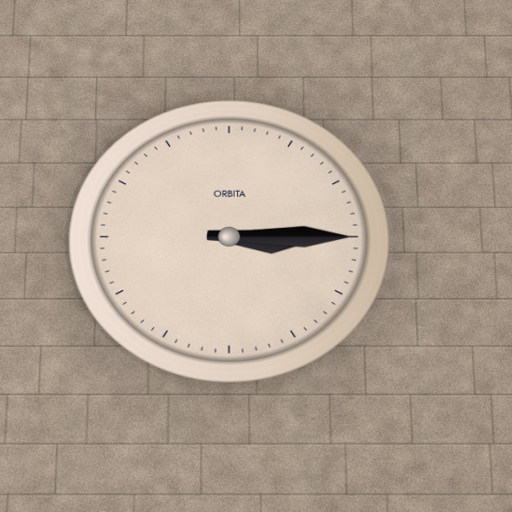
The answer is 3.15
